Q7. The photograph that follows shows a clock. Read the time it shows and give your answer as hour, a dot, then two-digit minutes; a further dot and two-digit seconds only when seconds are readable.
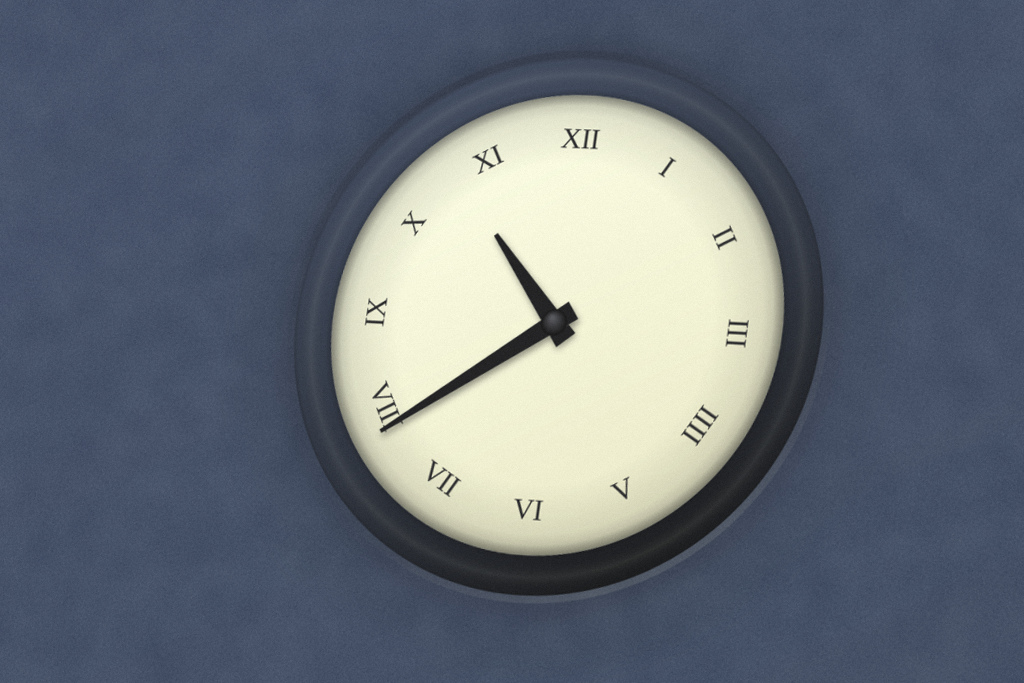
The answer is 10.39
